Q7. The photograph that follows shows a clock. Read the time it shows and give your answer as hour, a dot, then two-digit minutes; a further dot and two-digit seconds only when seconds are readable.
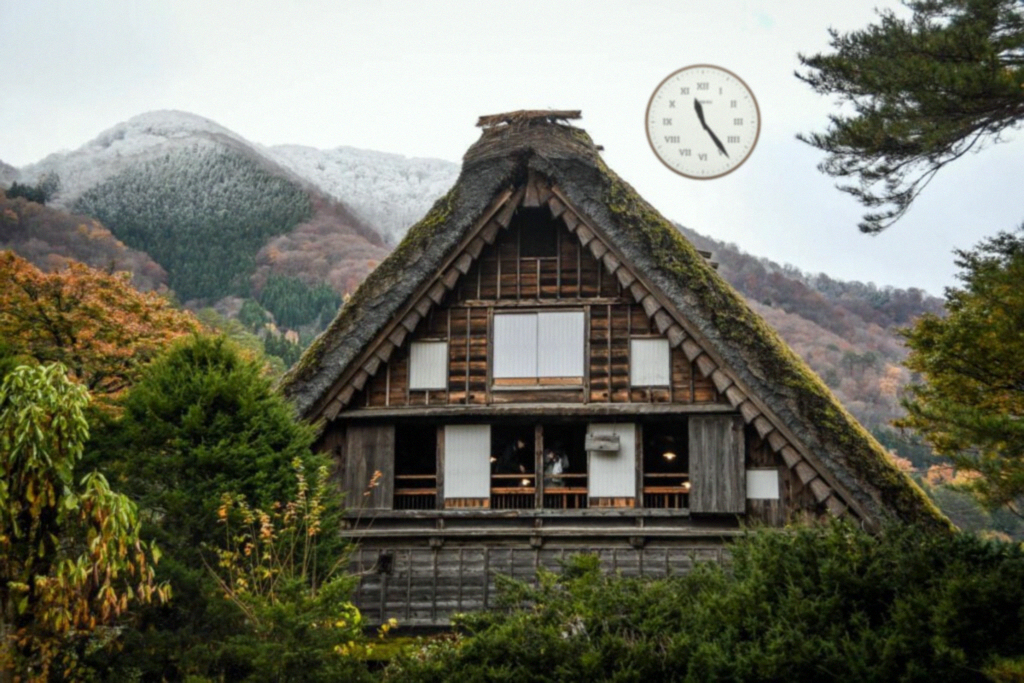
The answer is 11.24
